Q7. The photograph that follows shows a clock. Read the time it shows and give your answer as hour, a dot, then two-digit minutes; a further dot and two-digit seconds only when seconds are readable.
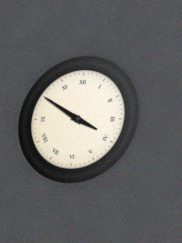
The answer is 3.50
